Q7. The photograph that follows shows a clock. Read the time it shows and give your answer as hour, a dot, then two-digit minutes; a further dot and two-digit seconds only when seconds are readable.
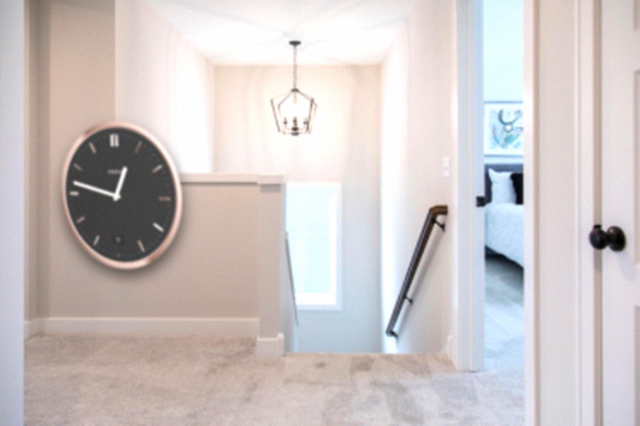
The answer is 12.47
